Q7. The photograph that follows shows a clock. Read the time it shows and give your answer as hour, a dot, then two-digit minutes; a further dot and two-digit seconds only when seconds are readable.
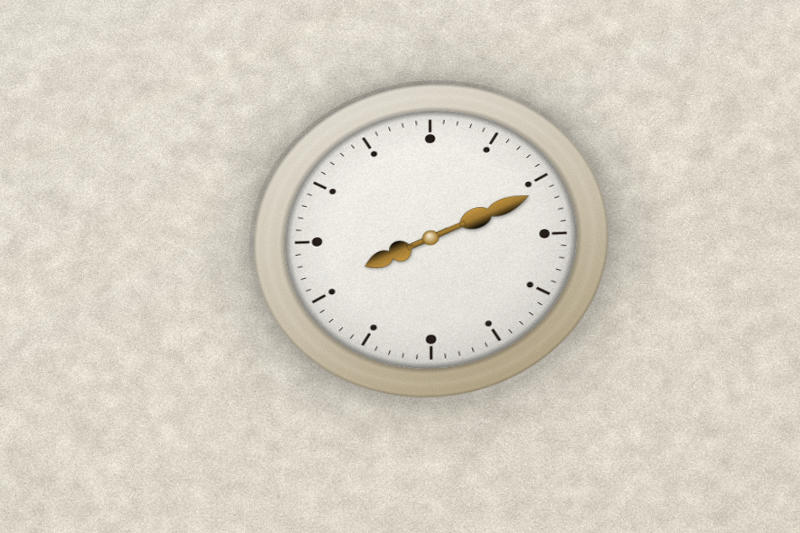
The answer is 8.11
